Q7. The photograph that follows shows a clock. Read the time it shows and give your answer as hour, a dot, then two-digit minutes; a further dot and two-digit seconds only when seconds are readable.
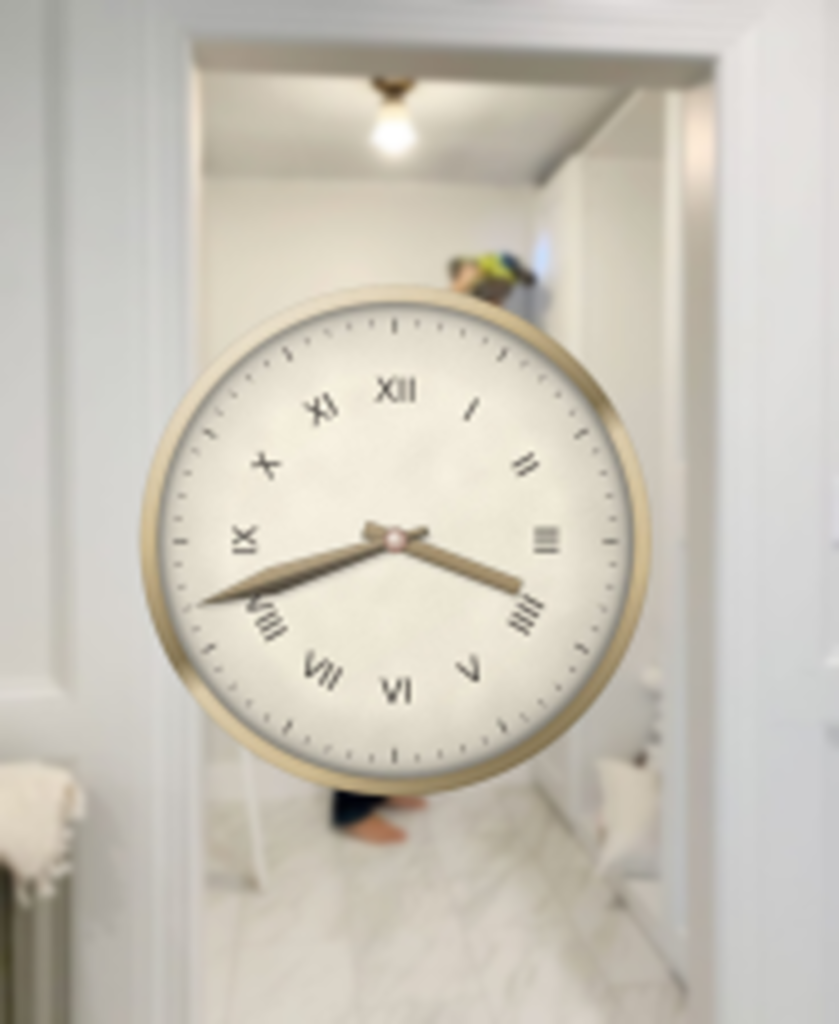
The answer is 3.42
